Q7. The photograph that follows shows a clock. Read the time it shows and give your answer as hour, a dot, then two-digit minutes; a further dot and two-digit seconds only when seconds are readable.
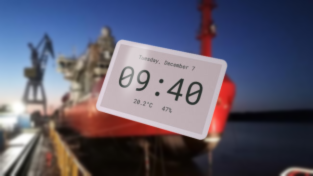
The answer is 9.40
